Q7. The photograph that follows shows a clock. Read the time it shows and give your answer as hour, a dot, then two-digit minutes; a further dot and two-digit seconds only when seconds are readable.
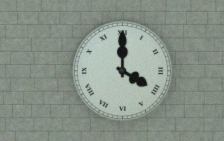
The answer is 4.00
